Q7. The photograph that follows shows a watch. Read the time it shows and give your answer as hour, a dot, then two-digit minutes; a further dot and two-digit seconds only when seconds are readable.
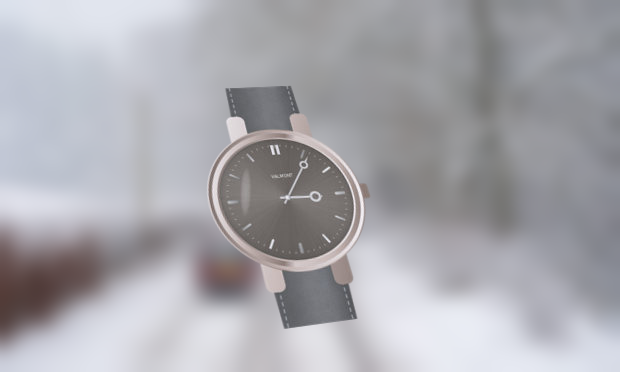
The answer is 3.06
